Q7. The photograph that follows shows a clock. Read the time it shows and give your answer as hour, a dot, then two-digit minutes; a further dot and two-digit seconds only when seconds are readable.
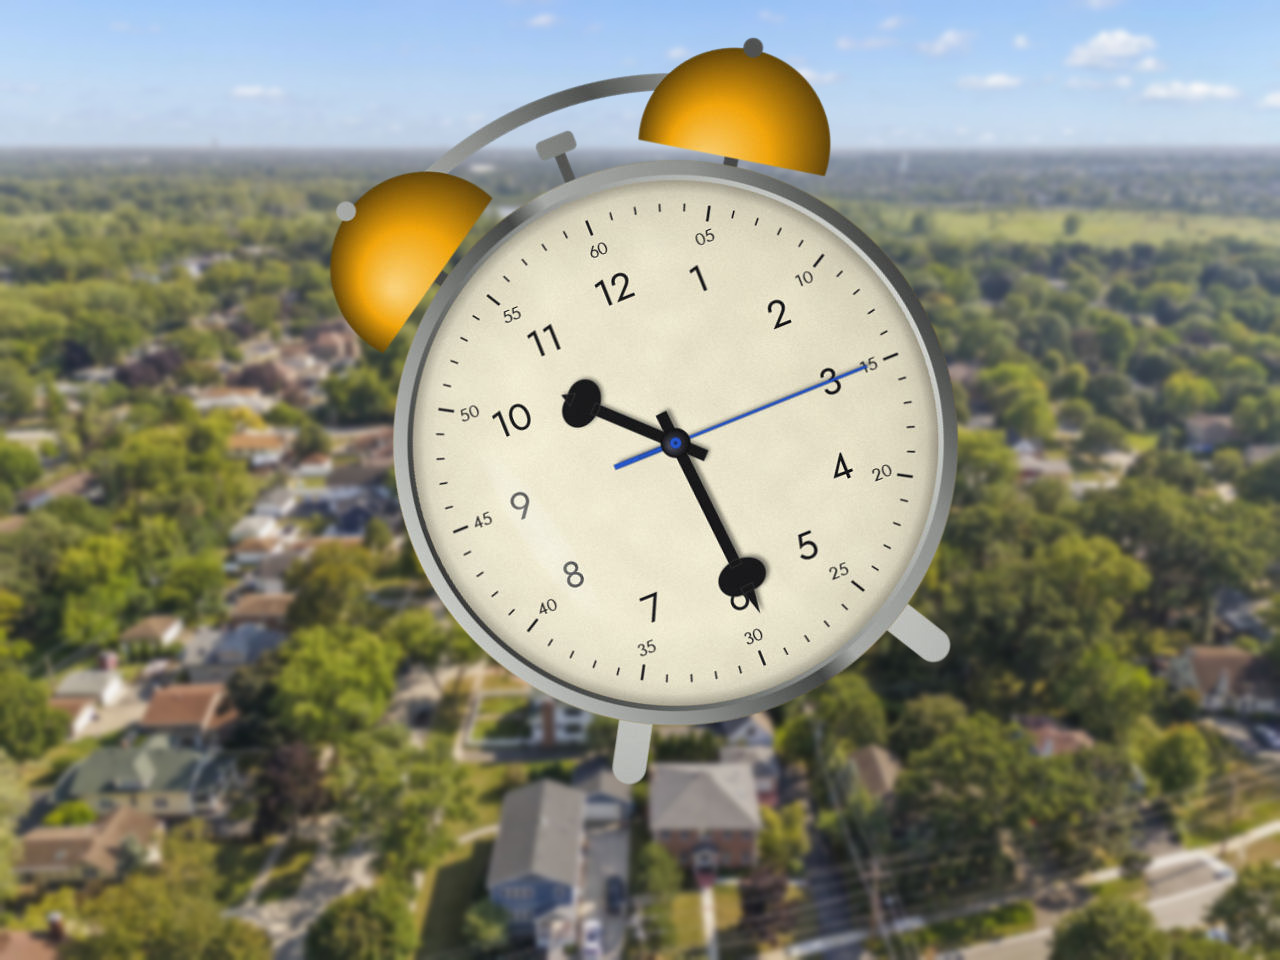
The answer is 10.29.15
